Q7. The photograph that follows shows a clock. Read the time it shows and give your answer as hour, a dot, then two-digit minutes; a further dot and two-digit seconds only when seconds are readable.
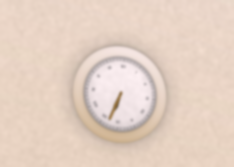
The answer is 6.33
